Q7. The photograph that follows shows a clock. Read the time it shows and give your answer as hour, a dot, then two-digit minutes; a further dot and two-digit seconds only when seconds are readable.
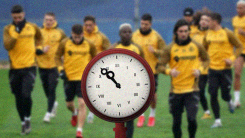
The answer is 10.53
